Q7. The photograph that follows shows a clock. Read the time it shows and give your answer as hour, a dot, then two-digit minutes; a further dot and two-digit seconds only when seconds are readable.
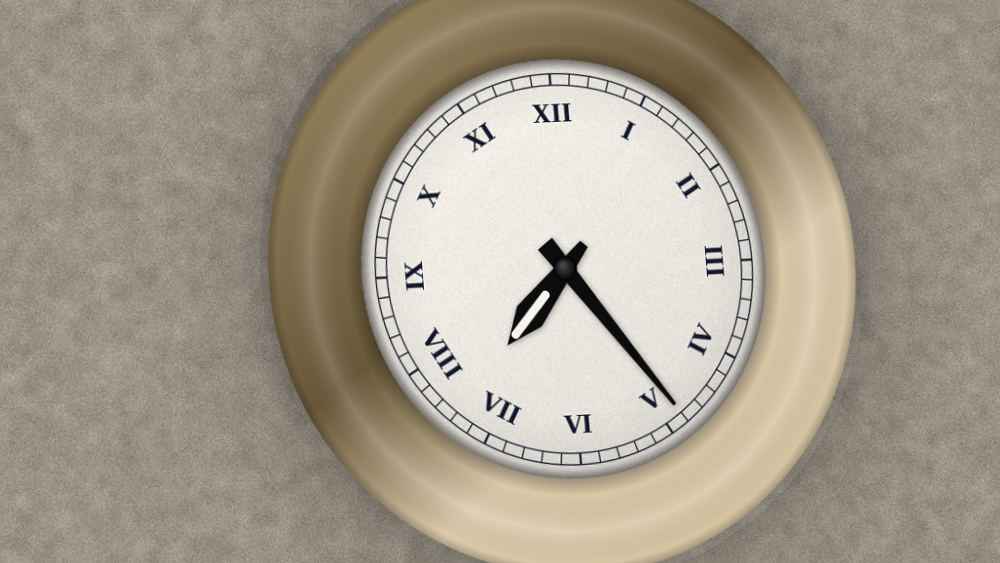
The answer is 7.24
